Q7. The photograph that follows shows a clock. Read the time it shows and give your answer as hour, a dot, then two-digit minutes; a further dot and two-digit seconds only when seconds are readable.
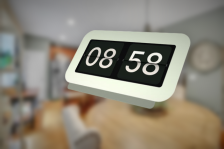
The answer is 8.58
